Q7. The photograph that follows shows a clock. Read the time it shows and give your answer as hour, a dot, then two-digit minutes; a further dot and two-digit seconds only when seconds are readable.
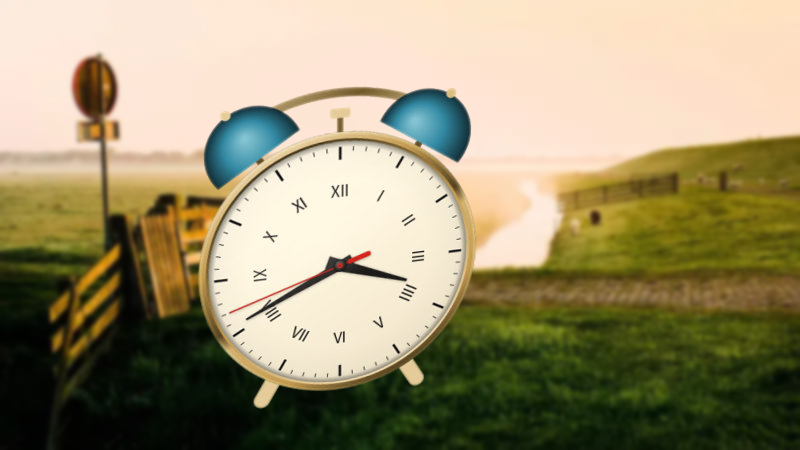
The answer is 3.40.42
